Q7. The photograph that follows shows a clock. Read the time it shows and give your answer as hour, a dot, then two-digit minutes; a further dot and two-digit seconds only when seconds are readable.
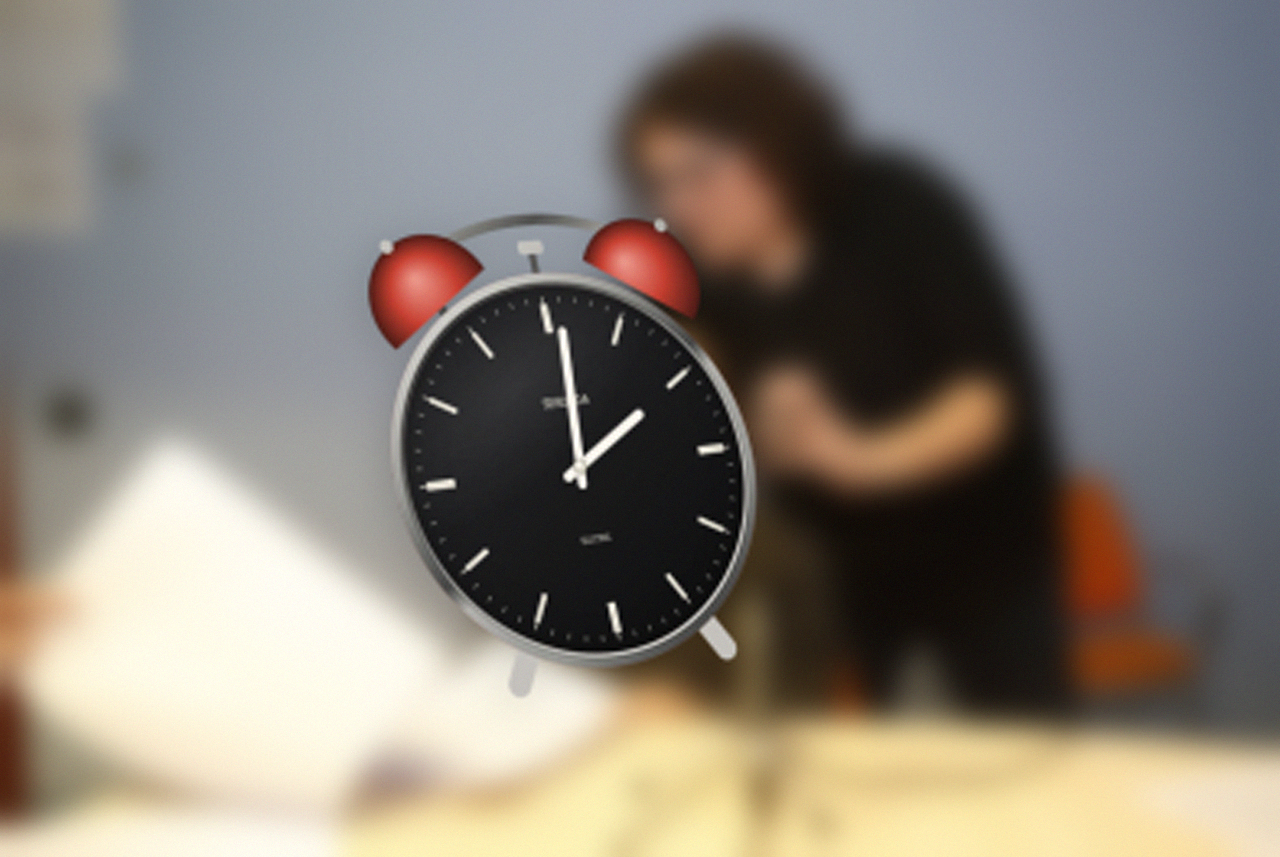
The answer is 2.01
